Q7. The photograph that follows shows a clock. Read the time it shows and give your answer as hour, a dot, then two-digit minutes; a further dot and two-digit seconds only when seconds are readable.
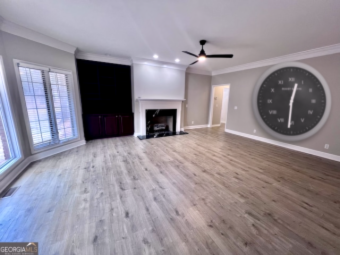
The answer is 12.31
